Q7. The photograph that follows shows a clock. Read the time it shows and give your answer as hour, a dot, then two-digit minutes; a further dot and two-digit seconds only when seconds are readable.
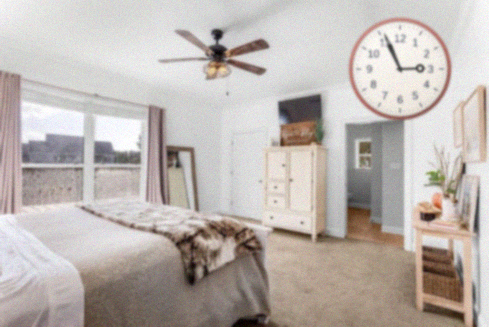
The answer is 2.56
